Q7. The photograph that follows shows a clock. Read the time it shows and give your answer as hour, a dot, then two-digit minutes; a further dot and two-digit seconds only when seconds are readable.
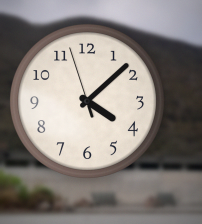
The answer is 4.07.57
